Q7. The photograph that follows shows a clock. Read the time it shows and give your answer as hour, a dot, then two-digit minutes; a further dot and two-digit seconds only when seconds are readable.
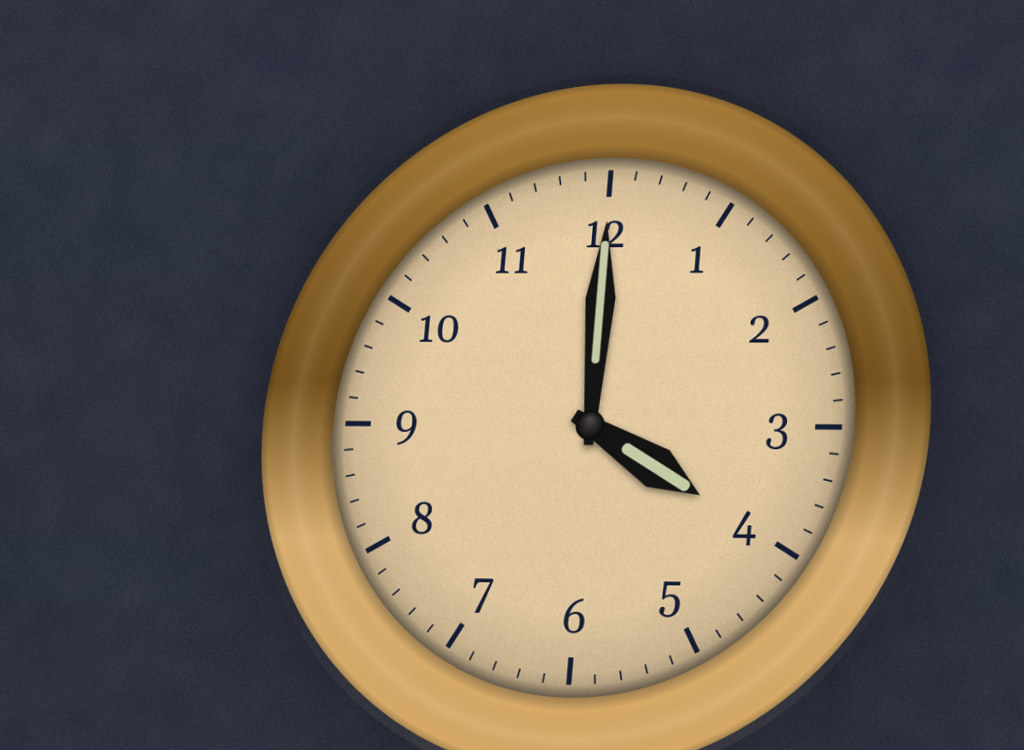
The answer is 4.00
